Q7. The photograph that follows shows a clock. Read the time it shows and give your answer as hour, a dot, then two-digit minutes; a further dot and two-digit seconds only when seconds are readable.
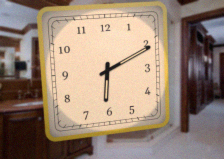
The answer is 6.11
